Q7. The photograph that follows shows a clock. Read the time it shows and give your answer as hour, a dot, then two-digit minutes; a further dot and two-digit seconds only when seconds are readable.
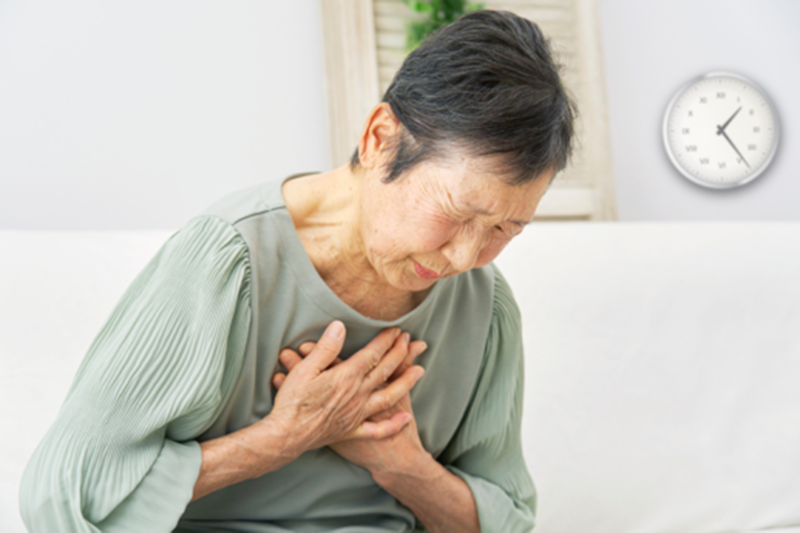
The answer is 1.24
